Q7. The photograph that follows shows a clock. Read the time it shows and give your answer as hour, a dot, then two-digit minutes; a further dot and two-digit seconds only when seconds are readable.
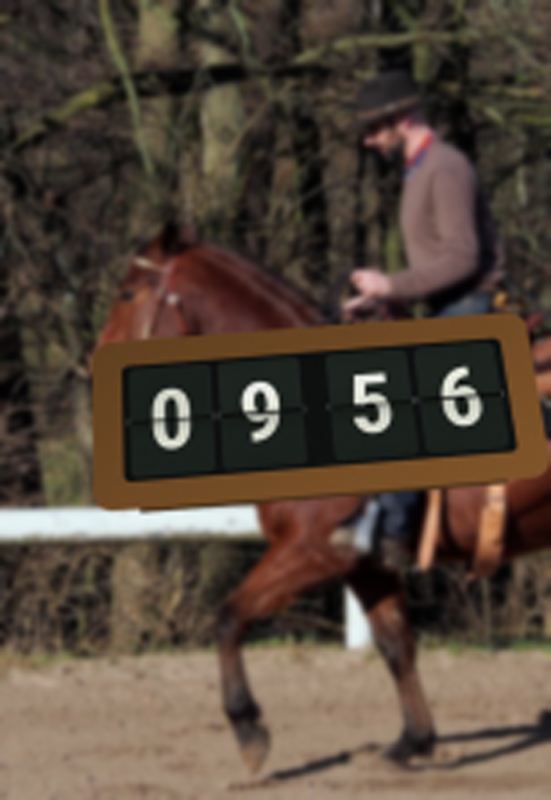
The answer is 9.56
